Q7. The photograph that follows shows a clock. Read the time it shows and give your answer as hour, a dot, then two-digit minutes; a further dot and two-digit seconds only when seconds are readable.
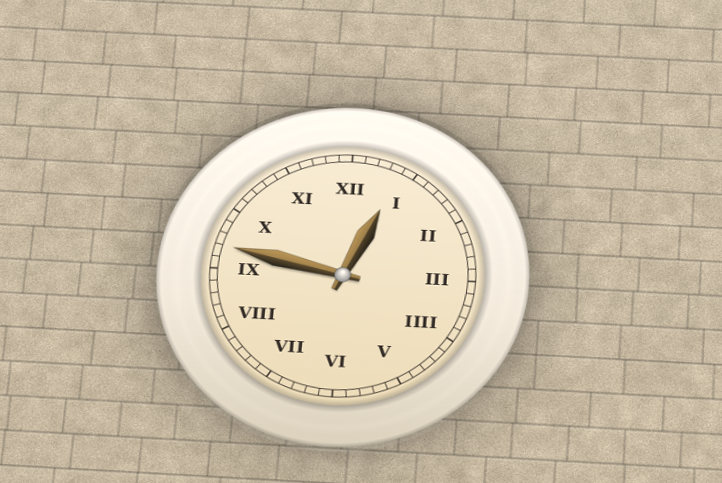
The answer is 12.47
